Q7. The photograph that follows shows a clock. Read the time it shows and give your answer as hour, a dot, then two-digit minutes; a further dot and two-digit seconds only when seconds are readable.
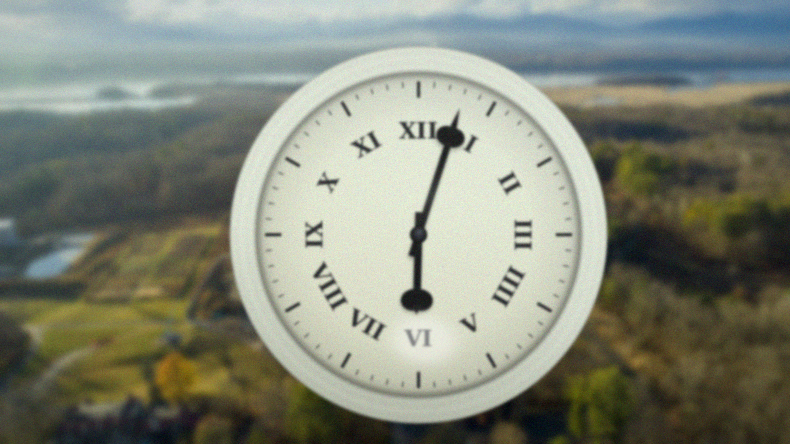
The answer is 6.03
